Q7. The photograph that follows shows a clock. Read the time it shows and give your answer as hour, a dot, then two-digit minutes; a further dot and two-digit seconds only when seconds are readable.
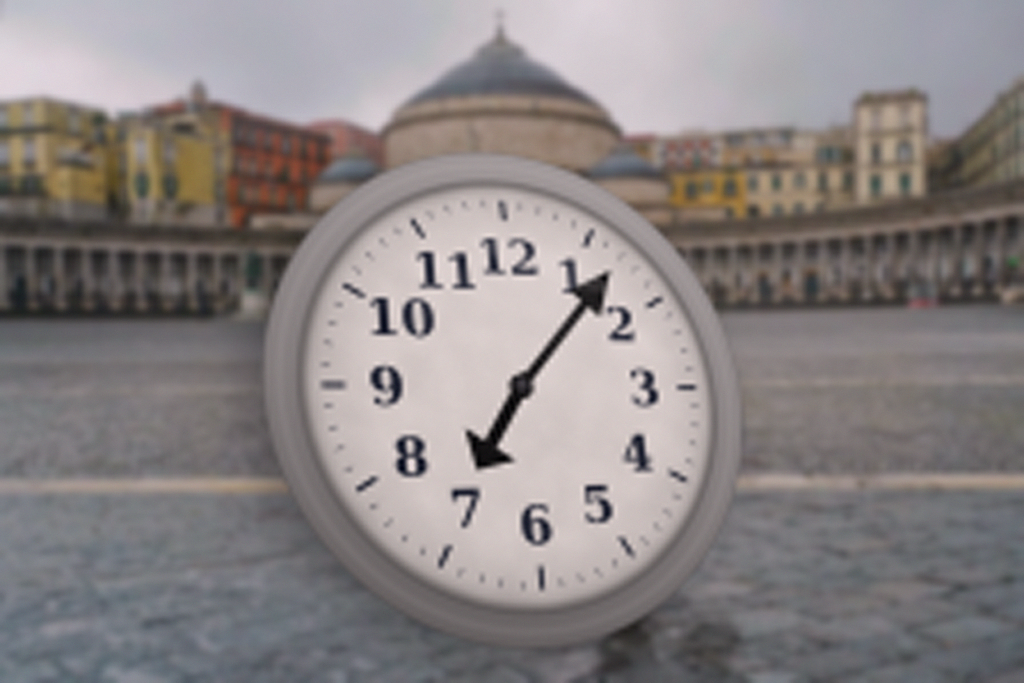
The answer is 7.07
